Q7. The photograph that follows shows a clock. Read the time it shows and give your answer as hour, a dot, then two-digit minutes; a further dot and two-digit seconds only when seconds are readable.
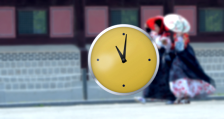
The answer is 11.01
